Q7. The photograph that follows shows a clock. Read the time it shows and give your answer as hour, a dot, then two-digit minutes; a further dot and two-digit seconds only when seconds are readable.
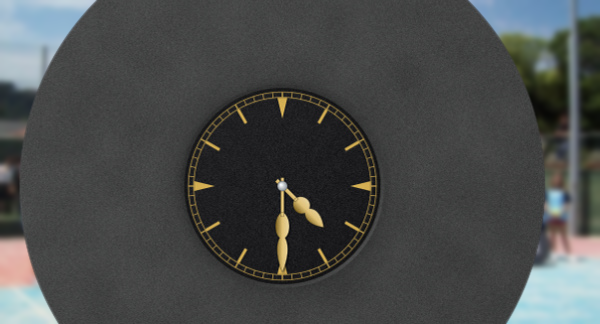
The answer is 4.30
